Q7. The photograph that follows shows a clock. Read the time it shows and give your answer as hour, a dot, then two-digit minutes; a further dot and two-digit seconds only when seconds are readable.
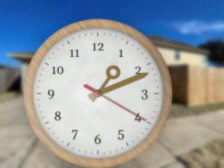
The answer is 1.11.20
